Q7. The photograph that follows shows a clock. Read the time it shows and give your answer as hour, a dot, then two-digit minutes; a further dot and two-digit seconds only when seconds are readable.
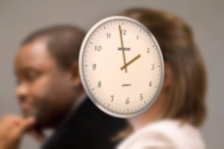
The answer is 1.59
